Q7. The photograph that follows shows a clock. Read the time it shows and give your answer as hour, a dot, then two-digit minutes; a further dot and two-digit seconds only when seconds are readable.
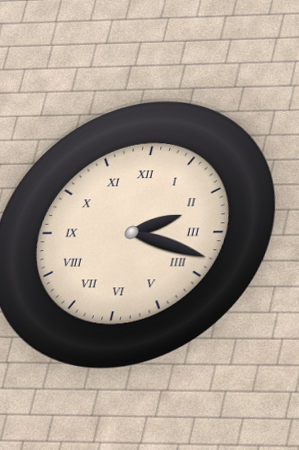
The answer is 2.18
